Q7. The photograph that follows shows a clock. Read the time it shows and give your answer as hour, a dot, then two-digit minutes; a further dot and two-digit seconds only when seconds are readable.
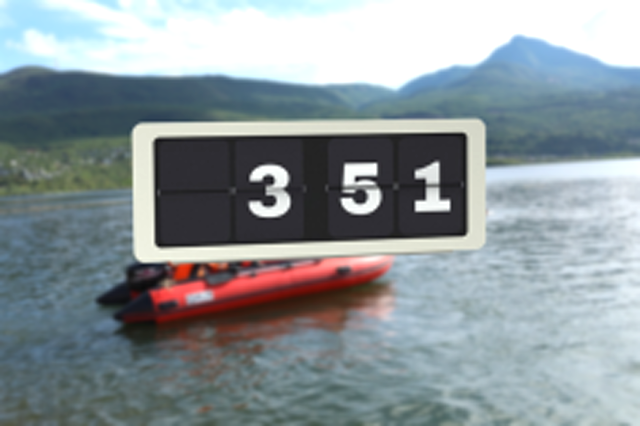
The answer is 3.51
